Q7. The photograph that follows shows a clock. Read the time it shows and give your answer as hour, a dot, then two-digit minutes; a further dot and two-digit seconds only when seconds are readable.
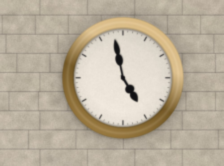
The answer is 4.58
